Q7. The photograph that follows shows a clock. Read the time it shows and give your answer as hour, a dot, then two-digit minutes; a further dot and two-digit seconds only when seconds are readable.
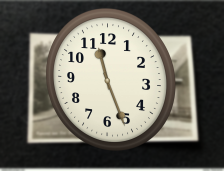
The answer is 11.26
